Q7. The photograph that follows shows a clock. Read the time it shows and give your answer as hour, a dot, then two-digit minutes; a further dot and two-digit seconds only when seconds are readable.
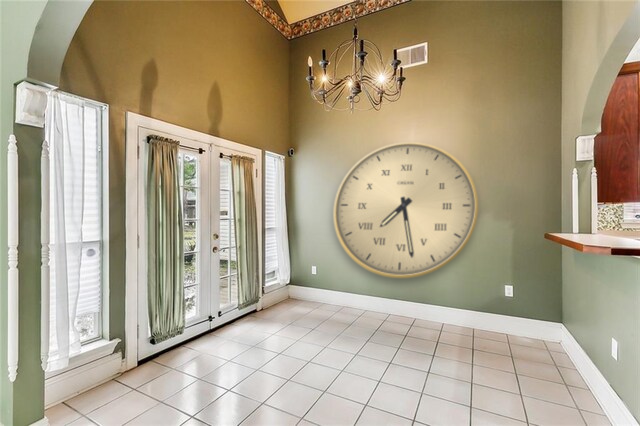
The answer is 7.28
